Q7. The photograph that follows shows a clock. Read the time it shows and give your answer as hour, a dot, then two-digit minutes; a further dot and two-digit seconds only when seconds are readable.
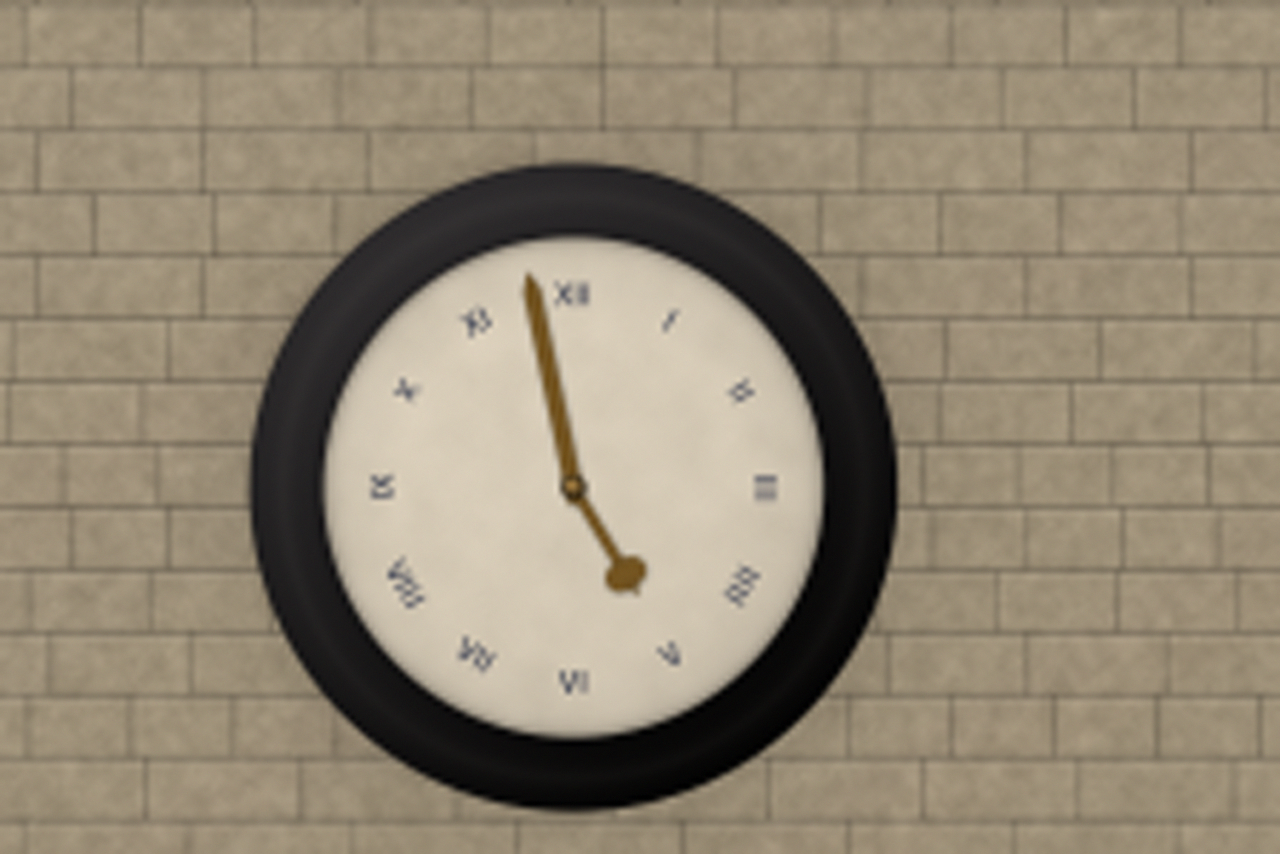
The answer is 4.58
